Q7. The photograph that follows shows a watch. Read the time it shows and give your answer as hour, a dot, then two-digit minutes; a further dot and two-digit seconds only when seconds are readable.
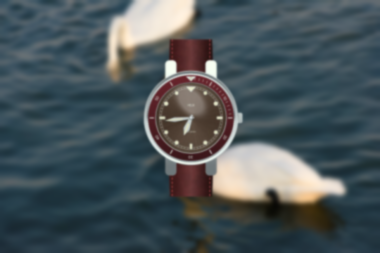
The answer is 6.44
